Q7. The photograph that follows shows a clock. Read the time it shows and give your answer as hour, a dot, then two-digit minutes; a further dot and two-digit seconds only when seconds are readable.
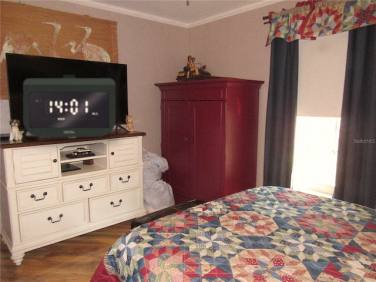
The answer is 14.01
